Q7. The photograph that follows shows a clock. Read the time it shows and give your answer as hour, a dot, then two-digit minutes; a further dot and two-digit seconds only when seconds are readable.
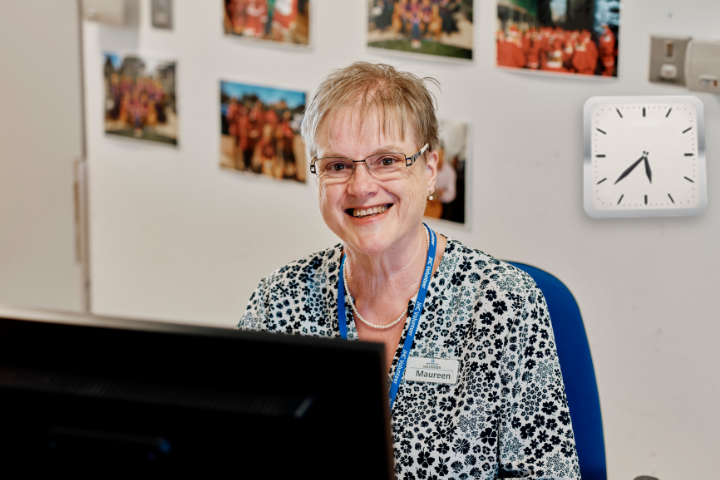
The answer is 5.38
